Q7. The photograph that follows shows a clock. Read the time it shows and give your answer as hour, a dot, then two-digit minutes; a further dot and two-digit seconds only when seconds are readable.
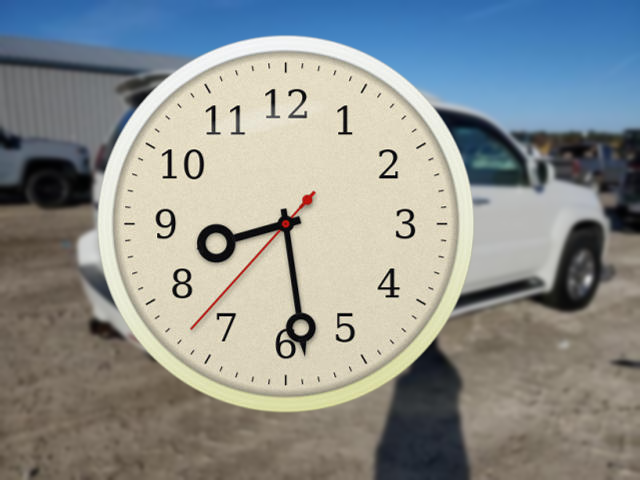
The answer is 8.28.37
